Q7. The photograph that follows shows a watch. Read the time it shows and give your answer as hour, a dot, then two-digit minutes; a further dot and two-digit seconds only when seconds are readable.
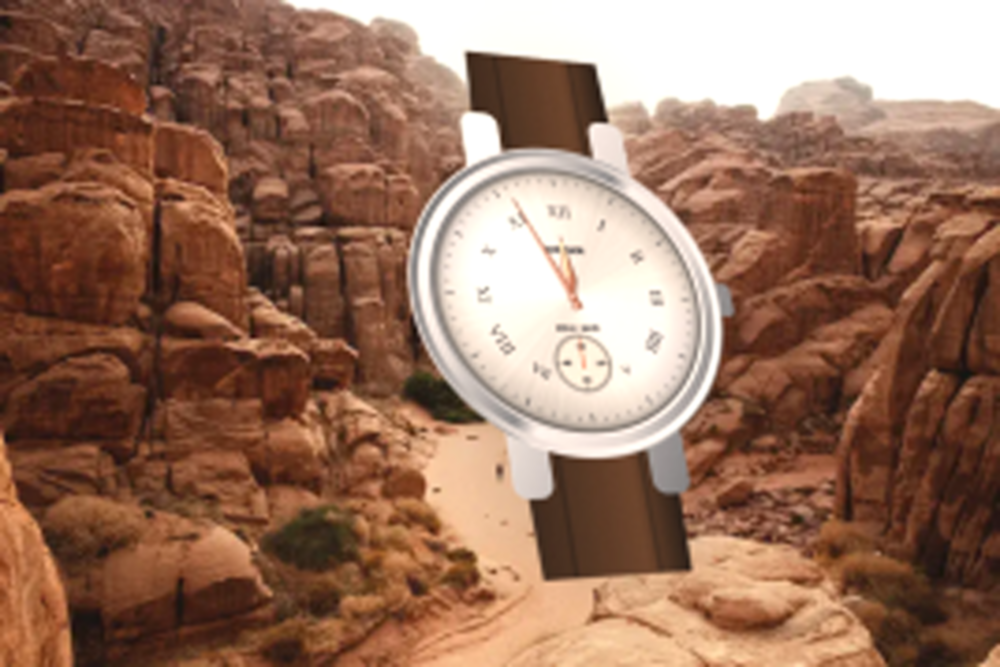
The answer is 11.56
